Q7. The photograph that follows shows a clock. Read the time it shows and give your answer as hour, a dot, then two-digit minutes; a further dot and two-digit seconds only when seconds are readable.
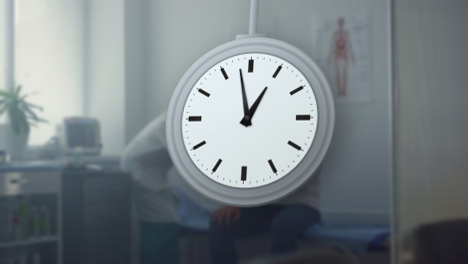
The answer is 12.58
